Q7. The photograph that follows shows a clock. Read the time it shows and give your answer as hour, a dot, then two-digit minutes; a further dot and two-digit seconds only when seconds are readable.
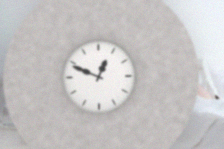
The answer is 12.49
